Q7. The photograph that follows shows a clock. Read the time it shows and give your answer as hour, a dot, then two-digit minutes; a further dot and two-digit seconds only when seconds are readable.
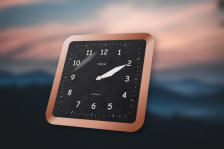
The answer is 2.10
